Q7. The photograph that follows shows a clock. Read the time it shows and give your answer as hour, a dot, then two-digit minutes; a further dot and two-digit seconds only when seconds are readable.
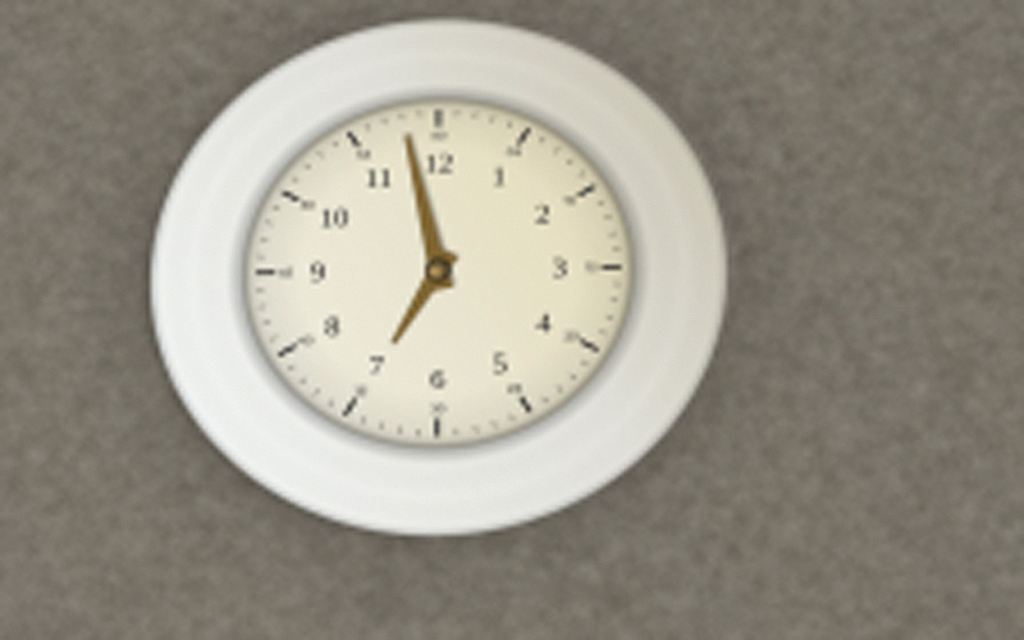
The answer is 6.58
